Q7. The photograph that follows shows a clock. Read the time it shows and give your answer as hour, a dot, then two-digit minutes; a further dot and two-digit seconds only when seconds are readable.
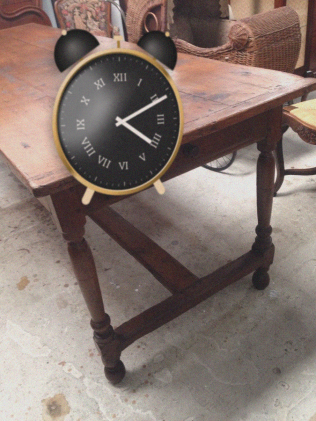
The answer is 4.11
